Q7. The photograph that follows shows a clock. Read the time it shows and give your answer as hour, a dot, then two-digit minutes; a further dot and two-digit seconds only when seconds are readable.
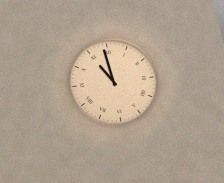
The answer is 10.59
